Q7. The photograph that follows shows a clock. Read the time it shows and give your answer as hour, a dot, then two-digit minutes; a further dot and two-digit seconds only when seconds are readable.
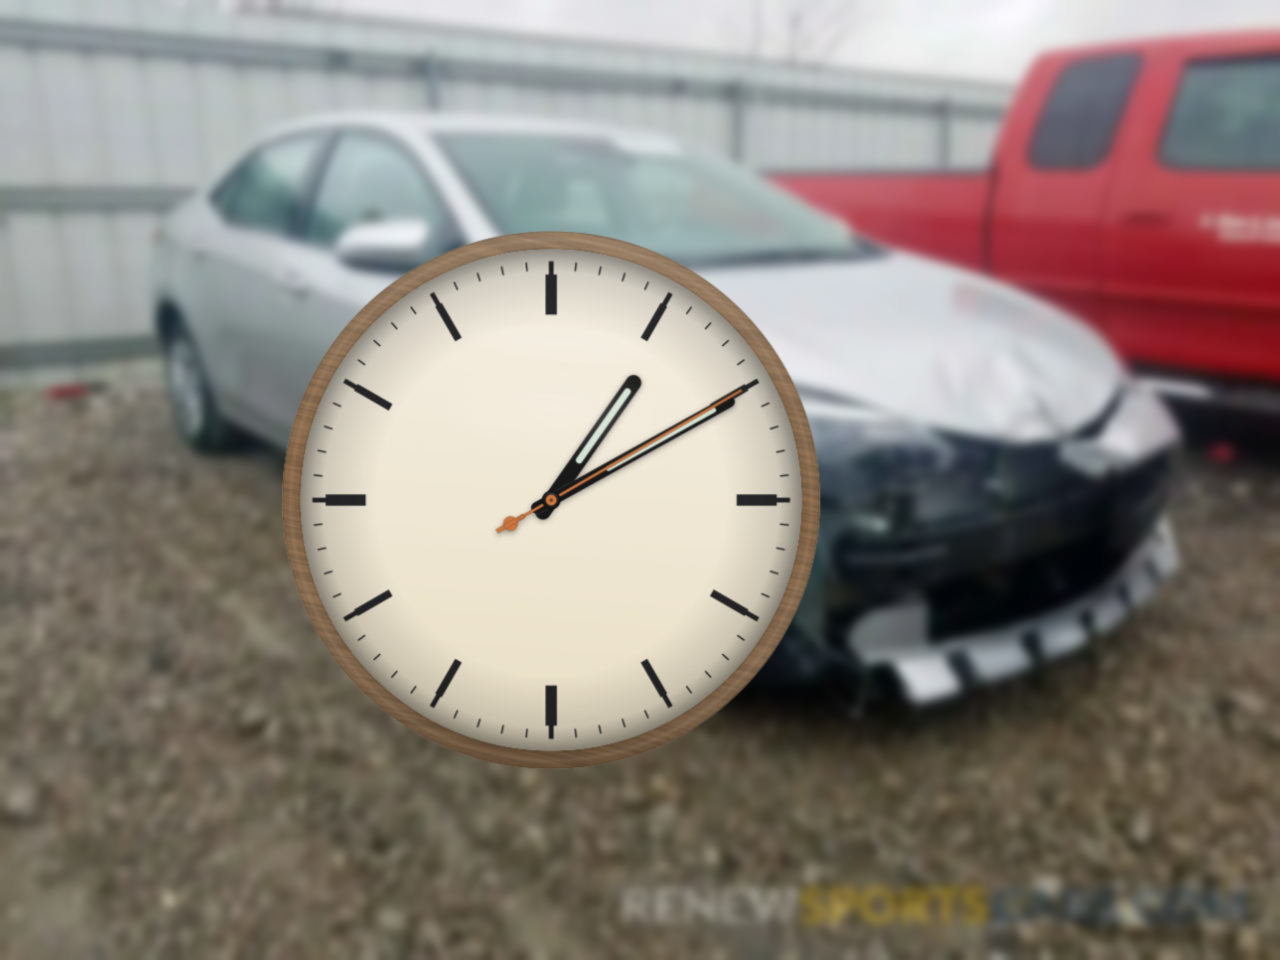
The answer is 1.10.10
